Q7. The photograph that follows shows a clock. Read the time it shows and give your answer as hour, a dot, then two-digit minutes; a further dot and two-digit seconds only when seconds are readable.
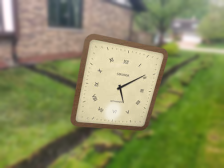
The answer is 5.09
